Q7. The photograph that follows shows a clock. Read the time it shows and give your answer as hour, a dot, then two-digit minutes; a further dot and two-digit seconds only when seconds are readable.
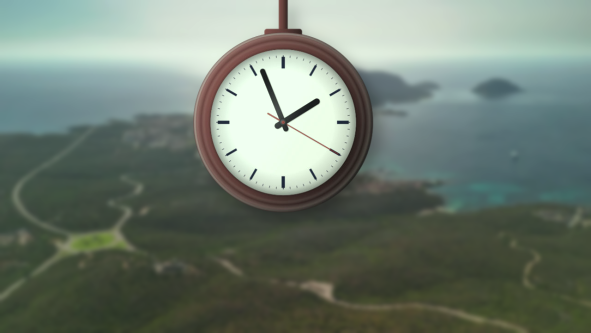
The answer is 1.56.20
